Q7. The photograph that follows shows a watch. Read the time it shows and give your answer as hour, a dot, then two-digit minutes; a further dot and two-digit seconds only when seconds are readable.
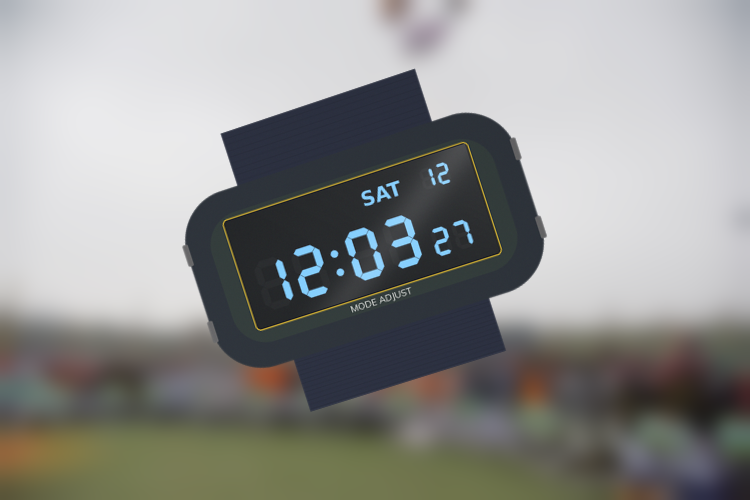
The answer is 12.03.27
